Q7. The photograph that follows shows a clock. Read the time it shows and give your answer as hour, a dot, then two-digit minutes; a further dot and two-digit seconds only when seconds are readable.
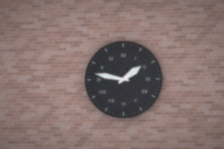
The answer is 1.47
